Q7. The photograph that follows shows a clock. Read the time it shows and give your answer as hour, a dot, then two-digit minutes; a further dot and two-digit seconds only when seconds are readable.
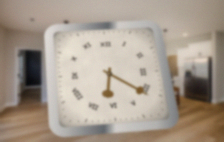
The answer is 6.21
